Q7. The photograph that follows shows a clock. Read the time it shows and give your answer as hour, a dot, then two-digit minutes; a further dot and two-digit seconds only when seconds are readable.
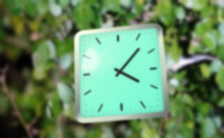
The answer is 4.07
